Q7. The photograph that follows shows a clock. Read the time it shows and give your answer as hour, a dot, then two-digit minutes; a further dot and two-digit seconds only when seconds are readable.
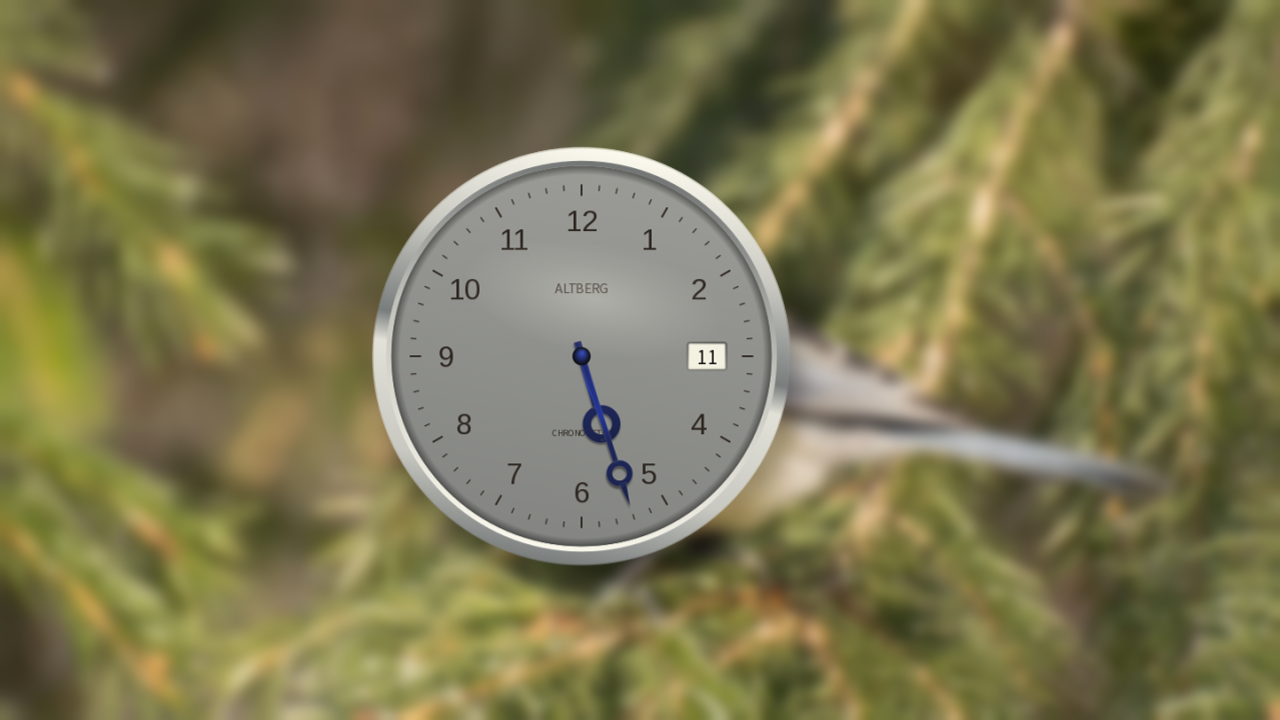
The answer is 5.27
